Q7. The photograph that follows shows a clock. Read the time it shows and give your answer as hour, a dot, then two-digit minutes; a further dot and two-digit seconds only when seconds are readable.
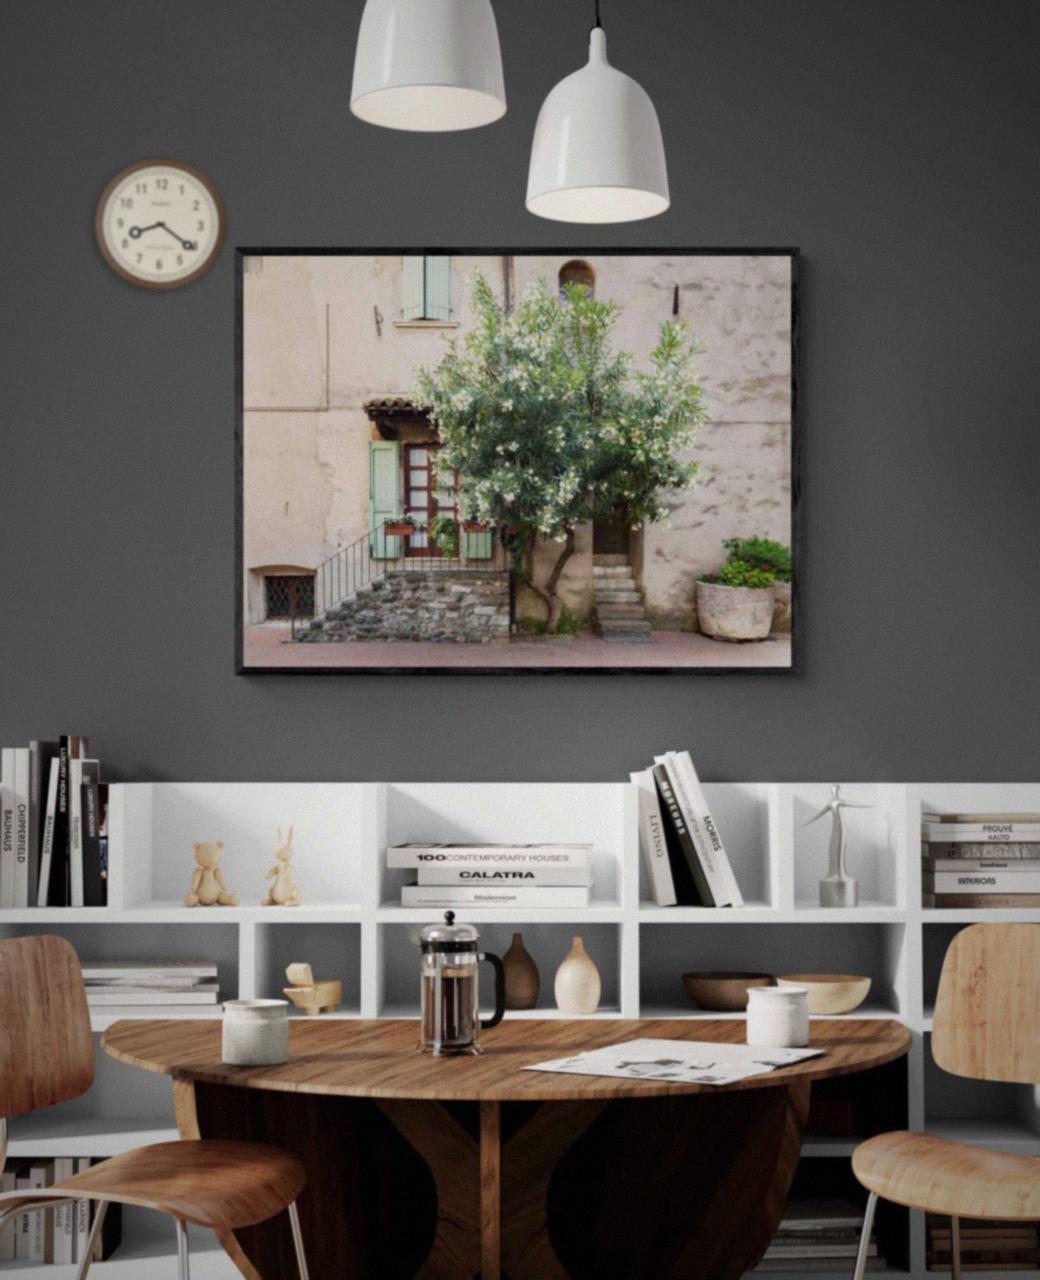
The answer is 8.21
